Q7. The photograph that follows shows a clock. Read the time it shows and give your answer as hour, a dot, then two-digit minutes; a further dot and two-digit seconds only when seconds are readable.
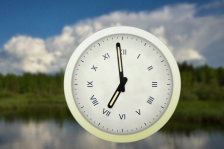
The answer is 6.59
